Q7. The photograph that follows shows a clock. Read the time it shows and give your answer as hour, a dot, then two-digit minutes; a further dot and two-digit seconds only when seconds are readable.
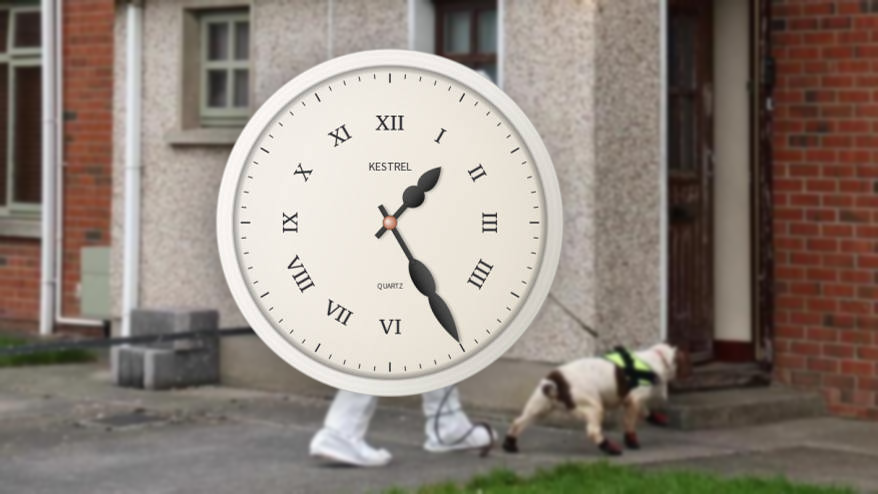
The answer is 1.25
